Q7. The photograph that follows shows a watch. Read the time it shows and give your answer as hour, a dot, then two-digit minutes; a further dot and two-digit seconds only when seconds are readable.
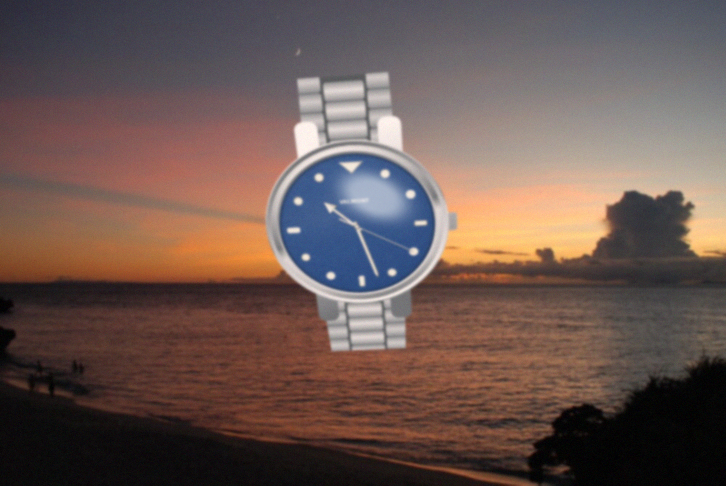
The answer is 10.27.20
